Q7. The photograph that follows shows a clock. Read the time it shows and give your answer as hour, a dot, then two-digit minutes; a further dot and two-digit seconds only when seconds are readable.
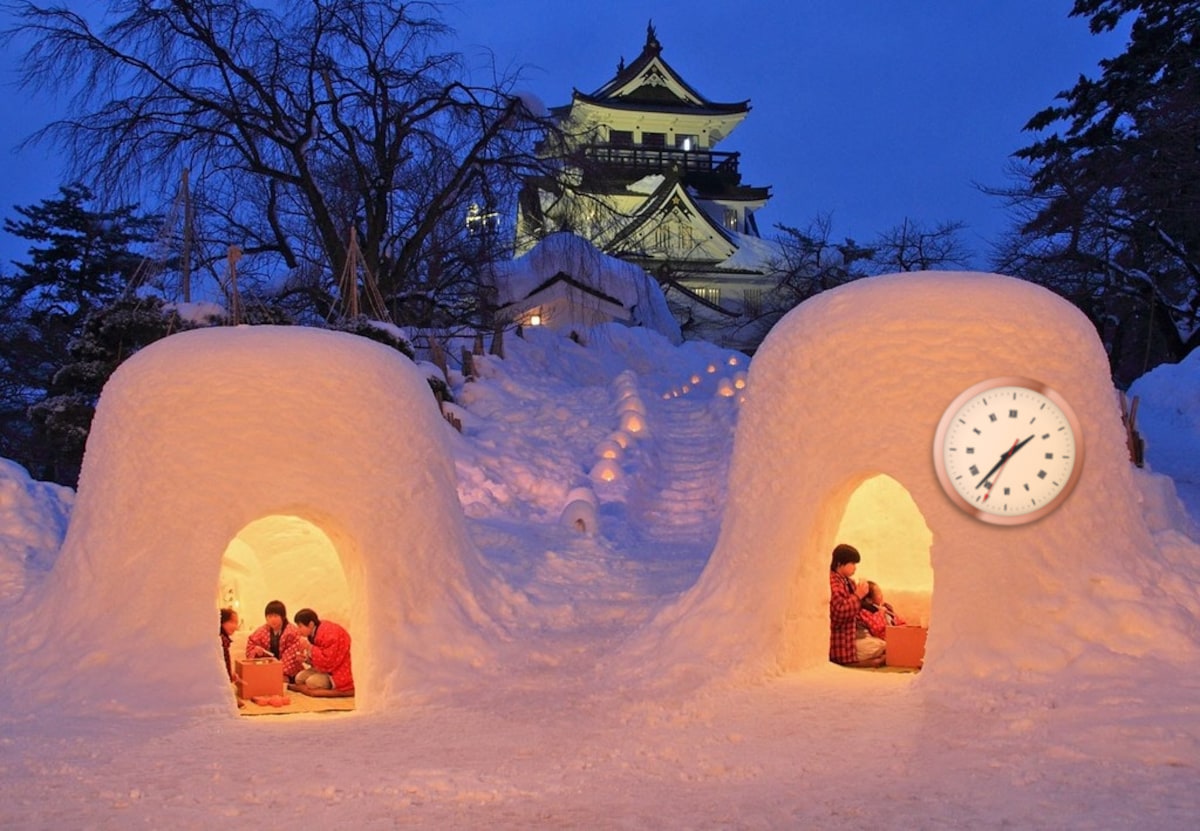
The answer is 1.36.34
